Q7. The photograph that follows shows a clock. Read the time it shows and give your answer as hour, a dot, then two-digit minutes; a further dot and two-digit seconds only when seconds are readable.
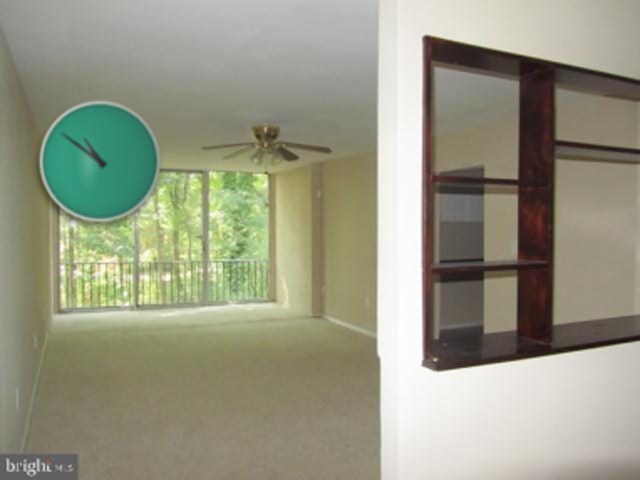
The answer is 10.51
